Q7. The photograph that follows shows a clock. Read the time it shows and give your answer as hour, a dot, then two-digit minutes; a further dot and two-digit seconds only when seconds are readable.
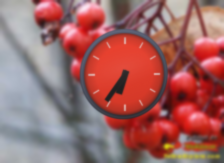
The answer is 6.36
